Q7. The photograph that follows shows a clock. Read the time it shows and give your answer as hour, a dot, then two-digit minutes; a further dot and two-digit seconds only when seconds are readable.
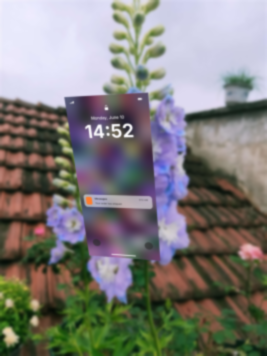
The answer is 14.52
